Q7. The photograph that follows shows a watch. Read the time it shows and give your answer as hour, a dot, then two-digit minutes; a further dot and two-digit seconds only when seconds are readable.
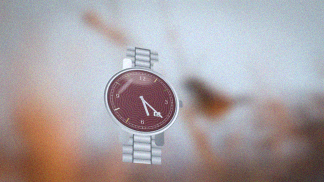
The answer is 5.22
